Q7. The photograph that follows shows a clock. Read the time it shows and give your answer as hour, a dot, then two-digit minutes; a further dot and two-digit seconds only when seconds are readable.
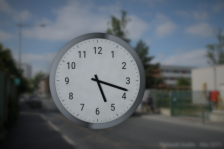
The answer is 5.18
